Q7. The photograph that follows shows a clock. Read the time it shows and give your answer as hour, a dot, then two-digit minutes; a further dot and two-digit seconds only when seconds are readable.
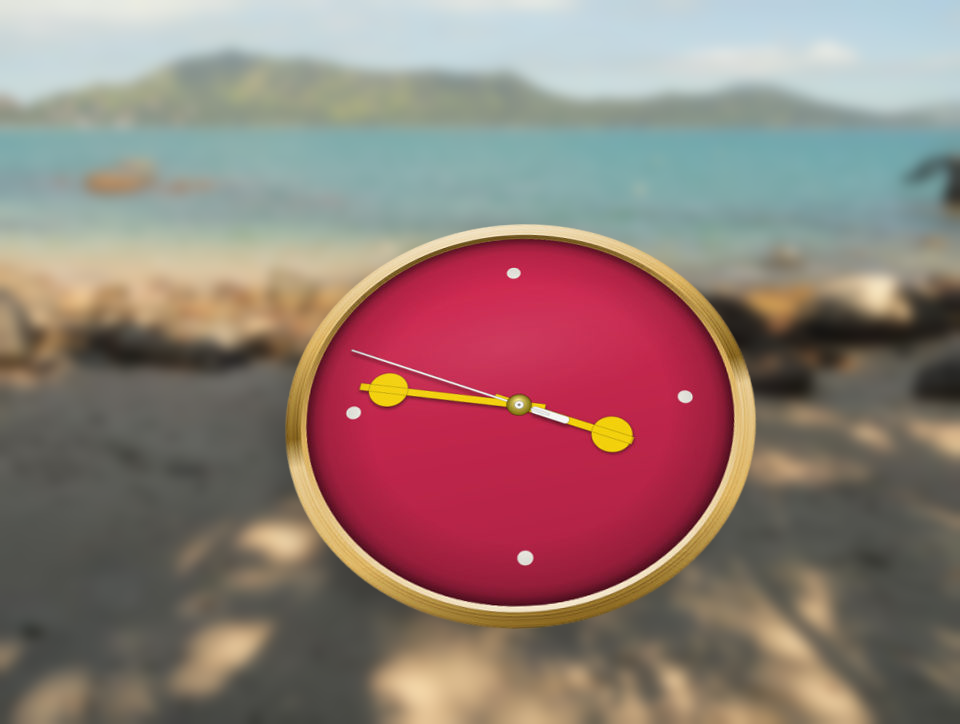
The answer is 3.46.49
